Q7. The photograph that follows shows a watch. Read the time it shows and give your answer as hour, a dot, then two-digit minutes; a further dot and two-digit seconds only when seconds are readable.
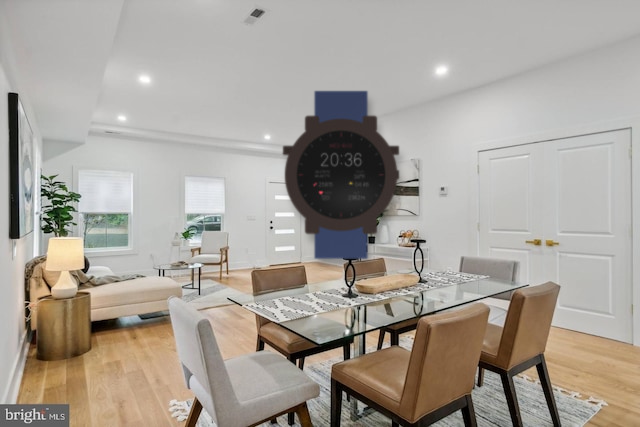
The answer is 20.36
